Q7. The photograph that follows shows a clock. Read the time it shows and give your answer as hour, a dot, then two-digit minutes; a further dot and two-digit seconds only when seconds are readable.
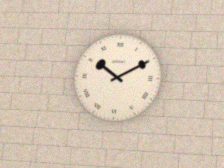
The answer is 10.10
